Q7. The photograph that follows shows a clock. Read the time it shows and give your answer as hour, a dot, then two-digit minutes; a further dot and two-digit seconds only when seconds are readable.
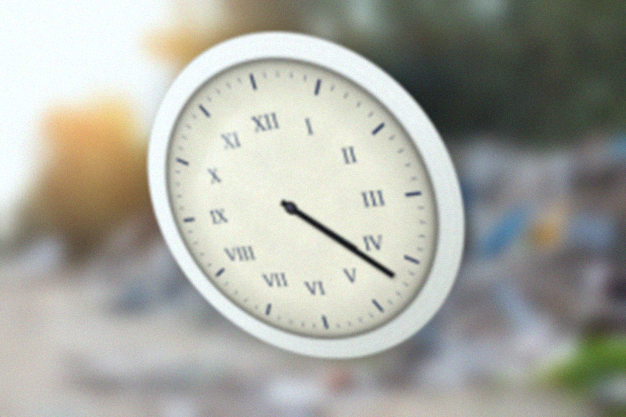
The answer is 4.22
